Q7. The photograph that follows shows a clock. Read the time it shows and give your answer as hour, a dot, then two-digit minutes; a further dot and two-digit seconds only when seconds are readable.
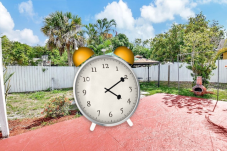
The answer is 4.10
